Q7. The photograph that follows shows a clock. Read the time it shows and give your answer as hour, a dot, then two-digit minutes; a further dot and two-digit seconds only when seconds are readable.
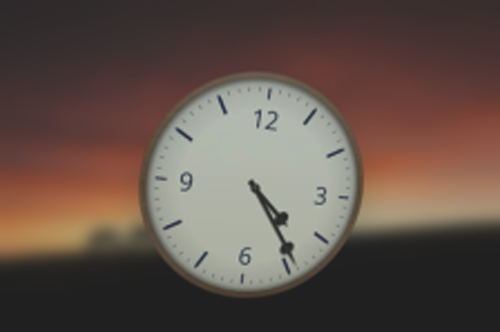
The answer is 4.24
